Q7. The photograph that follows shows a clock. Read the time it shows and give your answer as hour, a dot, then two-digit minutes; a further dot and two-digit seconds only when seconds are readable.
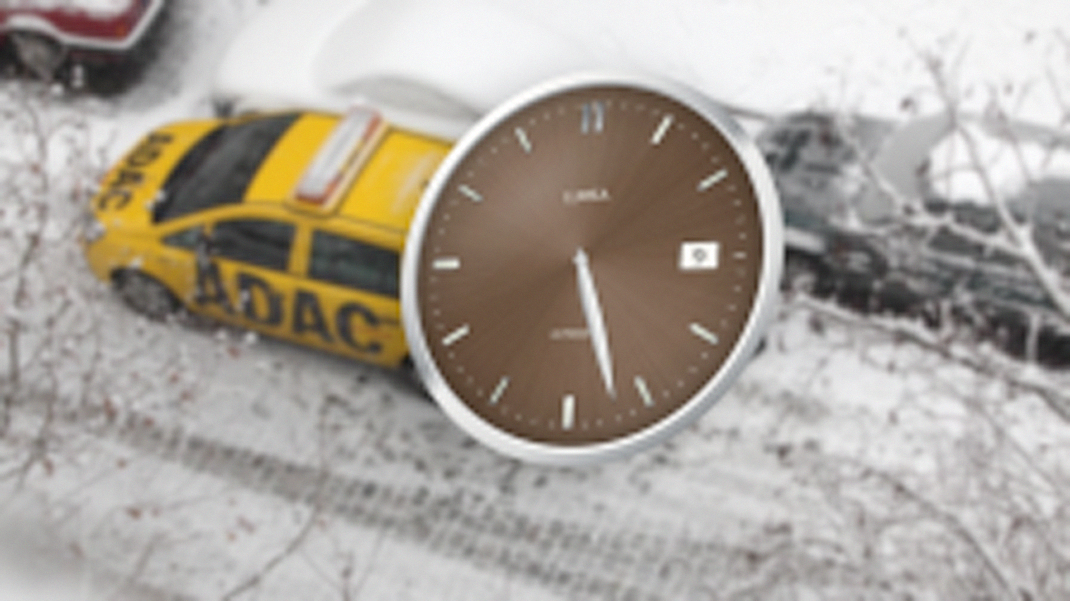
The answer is 5.27
